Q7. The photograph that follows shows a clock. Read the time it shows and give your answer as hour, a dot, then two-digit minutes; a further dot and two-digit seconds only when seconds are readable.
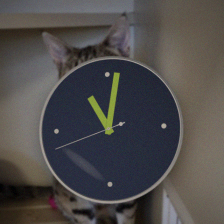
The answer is 11.01.42
